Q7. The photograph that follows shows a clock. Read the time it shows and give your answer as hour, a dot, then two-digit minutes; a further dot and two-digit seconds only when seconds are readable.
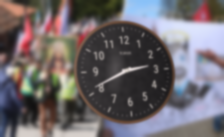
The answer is 2.41
